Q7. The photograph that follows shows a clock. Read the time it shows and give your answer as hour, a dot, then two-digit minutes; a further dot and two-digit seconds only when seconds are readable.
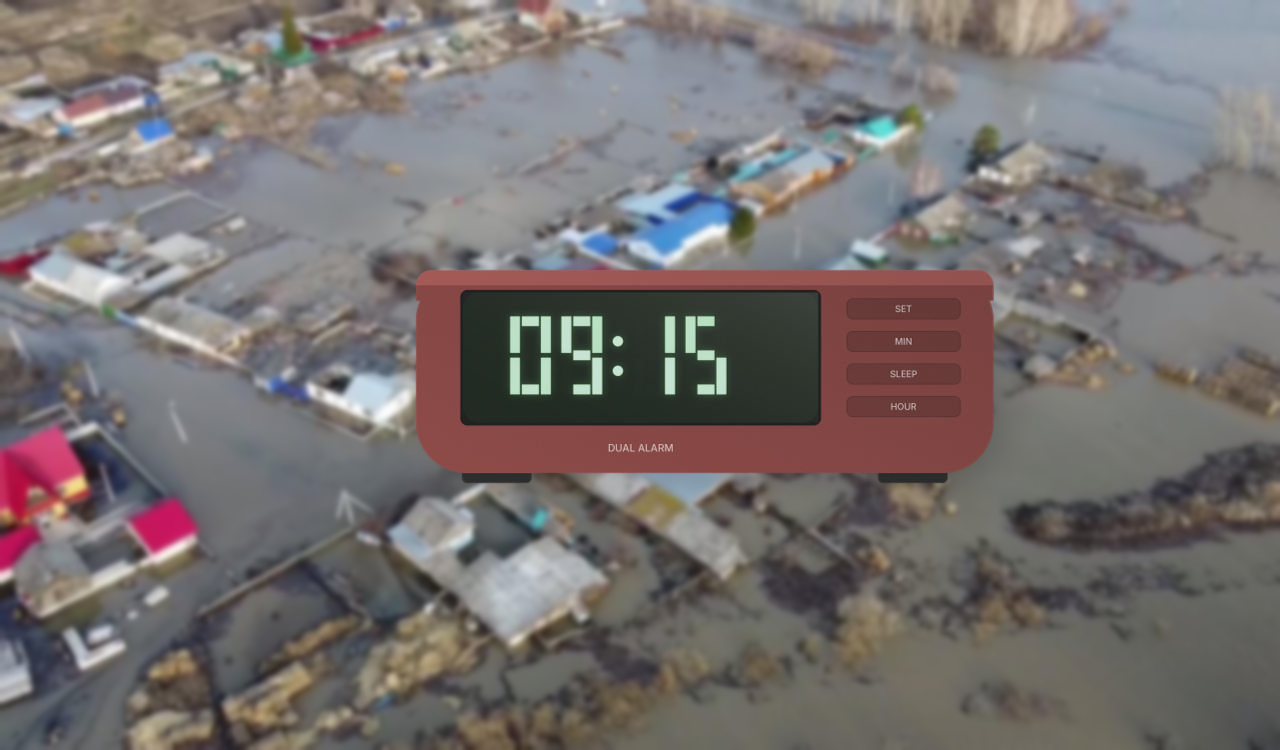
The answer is 9.15
